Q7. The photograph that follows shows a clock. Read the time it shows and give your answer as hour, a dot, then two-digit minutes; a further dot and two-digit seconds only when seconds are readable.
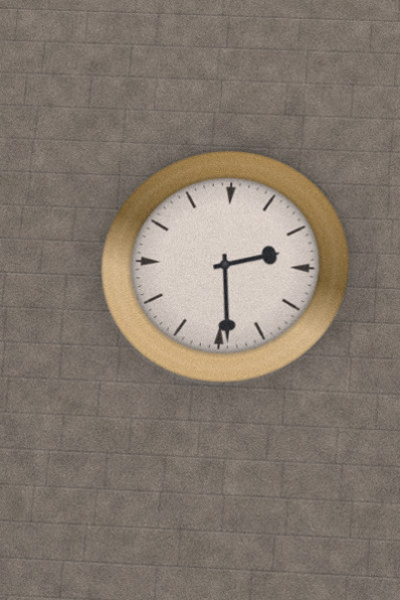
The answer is 2.29
